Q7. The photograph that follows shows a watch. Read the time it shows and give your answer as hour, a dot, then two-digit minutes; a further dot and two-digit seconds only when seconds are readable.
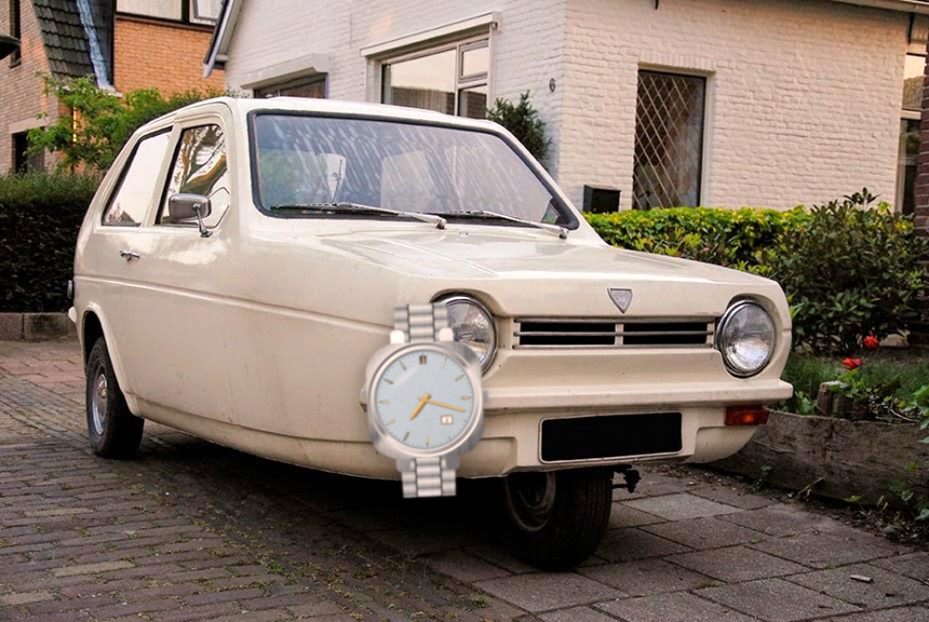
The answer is 7.18
